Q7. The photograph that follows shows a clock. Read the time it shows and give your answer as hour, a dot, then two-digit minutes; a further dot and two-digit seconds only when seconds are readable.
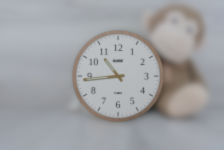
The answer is 10.44
